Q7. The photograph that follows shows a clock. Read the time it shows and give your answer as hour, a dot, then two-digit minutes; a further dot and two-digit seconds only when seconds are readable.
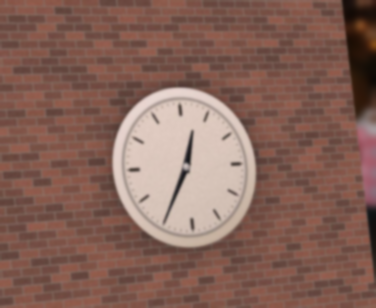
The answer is 12.35
